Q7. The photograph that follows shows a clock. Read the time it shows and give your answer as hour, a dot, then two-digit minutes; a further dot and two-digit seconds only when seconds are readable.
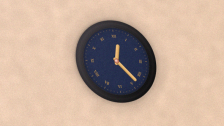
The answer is 12.23
